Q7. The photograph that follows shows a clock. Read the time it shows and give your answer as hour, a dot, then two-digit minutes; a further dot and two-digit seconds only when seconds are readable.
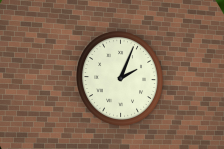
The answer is 2.04
